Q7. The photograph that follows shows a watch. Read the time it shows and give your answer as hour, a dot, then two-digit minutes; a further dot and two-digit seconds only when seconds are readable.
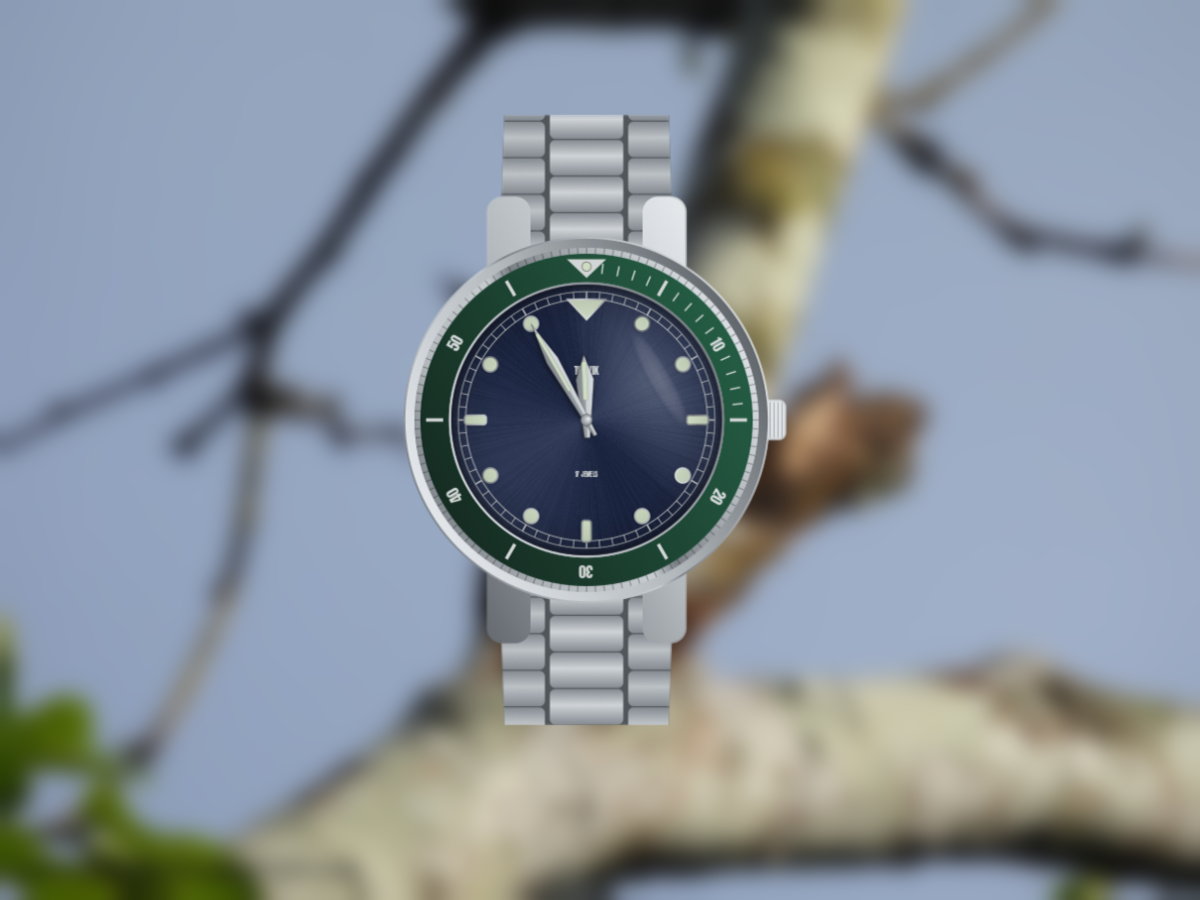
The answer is 11.55
